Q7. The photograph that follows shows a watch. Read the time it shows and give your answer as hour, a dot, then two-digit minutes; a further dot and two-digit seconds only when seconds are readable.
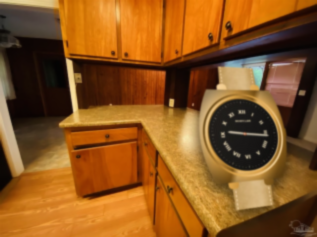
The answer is 9.16
